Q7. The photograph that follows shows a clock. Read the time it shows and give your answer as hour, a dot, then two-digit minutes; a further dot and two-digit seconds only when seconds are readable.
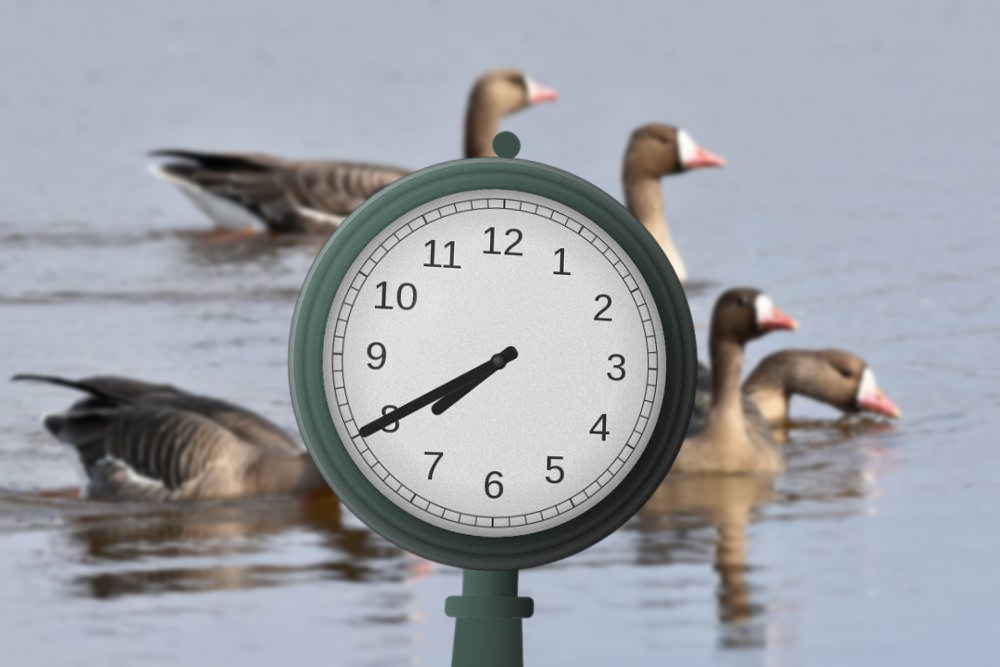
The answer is 7.40
